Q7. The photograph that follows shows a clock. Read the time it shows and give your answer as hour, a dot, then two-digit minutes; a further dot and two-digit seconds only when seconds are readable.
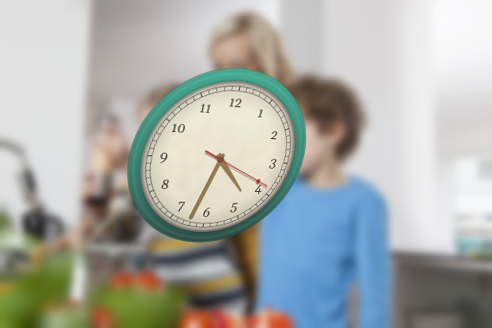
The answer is 4.32.19
